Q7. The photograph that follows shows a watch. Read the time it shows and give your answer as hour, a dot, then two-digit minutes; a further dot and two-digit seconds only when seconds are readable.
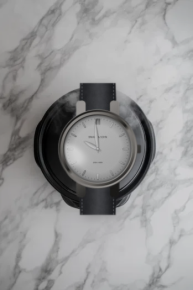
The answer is 9.59
